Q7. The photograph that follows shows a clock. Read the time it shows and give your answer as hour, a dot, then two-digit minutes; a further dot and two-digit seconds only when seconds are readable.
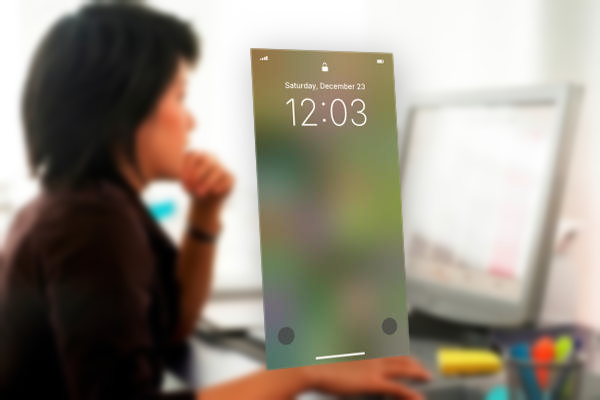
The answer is 12.03
